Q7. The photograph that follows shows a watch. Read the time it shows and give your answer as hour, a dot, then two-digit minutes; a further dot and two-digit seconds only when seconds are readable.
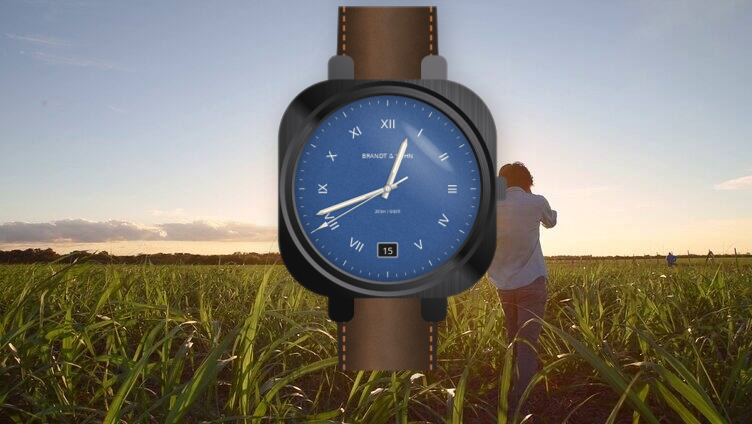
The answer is 12.41.40
